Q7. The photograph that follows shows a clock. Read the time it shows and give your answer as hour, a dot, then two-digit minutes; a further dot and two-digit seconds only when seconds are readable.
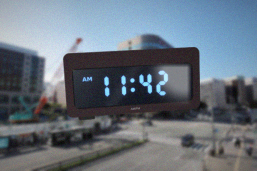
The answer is 11.42
